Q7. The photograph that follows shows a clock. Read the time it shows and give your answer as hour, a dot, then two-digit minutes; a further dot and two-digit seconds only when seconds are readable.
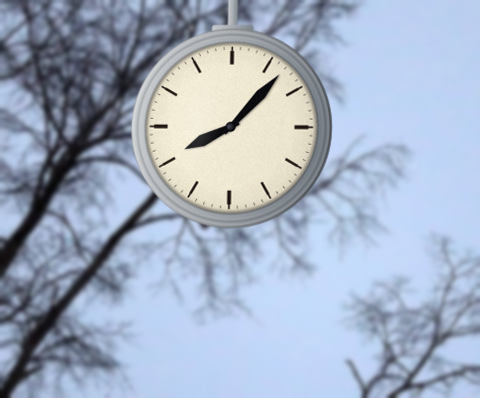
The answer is 8.07
